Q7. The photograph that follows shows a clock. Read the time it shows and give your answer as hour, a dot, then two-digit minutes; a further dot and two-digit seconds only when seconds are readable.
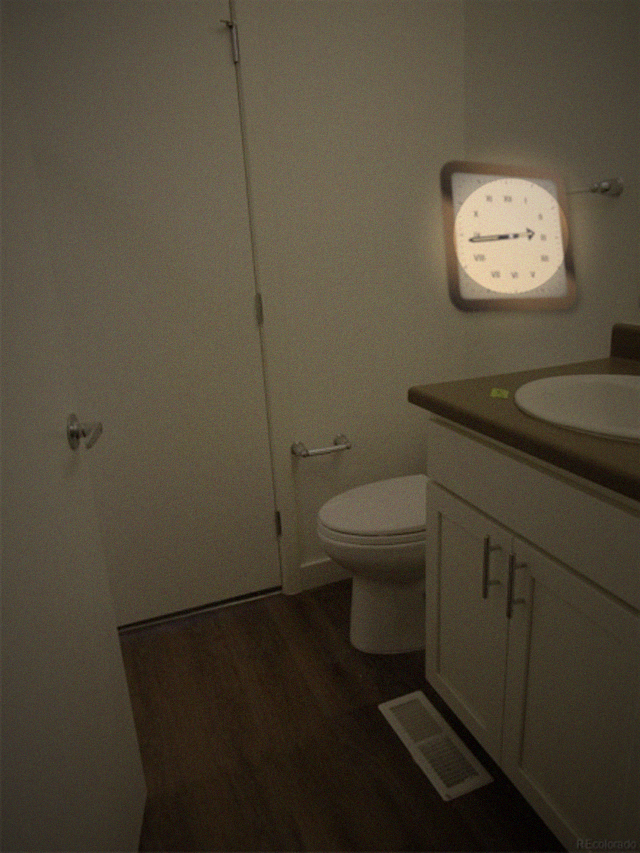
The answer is 2.44
